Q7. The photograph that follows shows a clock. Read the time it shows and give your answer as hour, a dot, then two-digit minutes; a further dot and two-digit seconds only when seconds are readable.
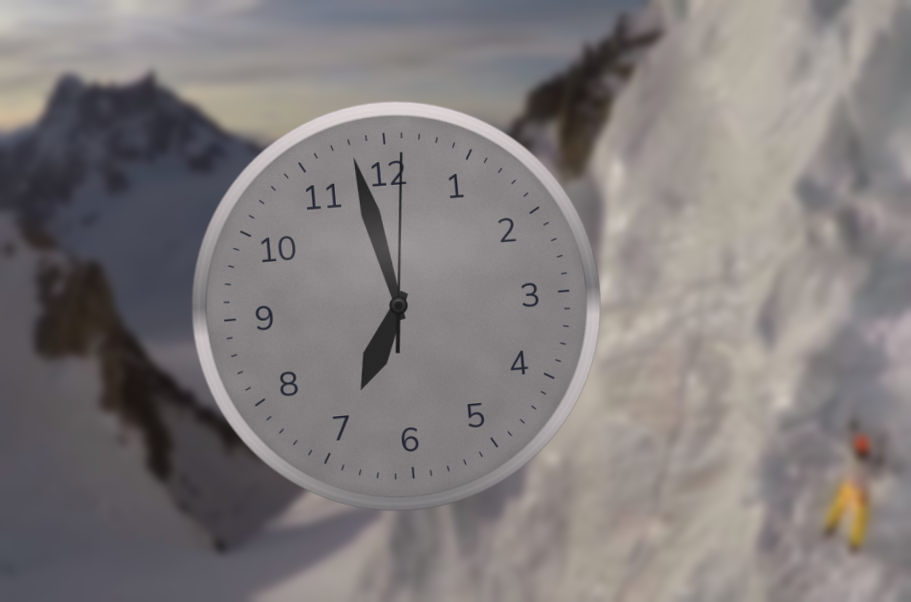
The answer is 6.58.01
